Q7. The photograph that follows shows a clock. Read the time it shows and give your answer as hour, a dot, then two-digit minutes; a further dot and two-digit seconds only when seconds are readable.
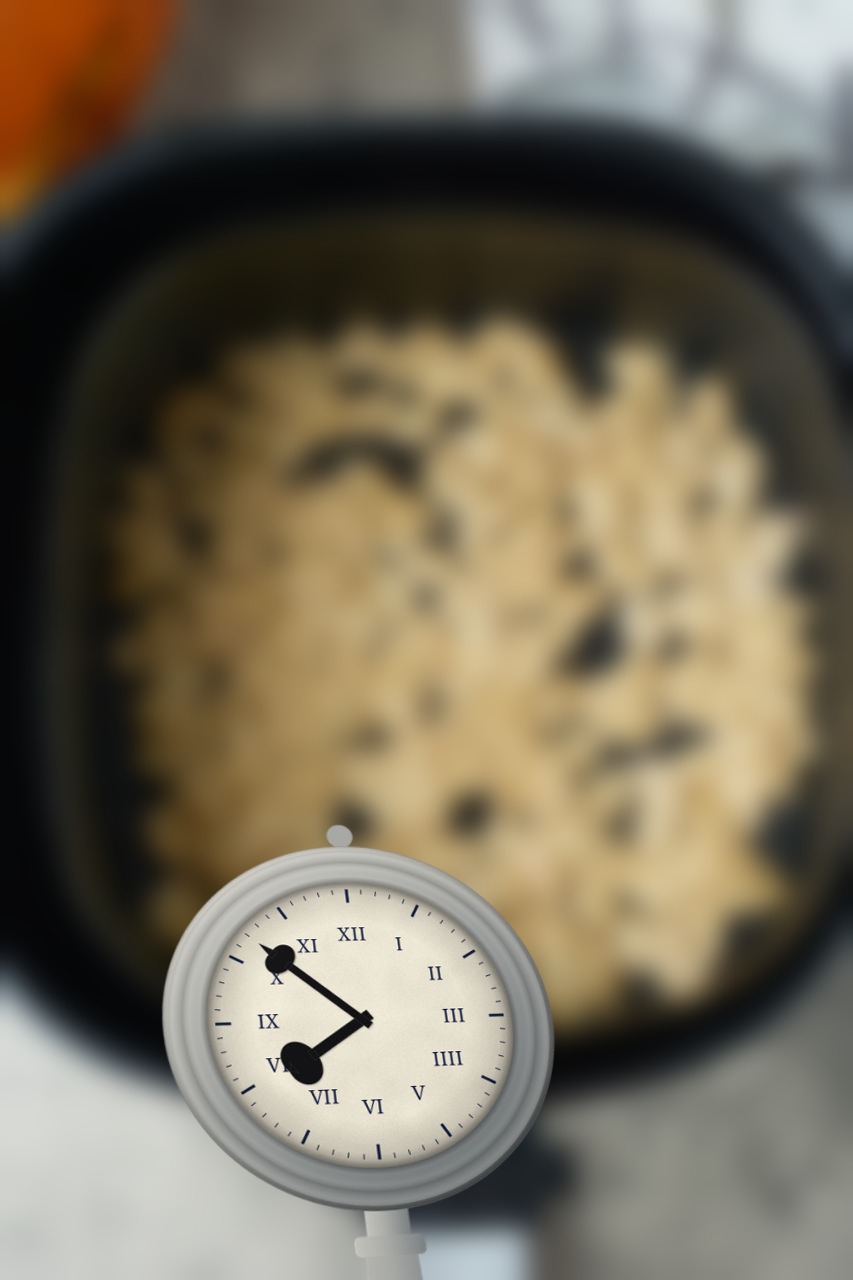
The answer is 7.52
